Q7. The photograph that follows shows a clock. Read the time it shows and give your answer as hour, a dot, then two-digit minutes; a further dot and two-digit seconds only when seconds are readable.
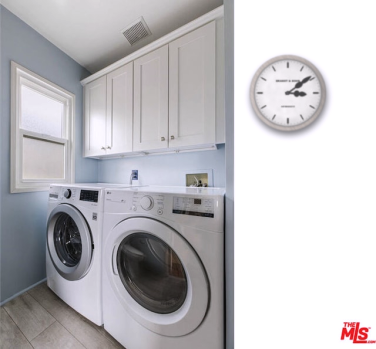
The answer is 3.09
